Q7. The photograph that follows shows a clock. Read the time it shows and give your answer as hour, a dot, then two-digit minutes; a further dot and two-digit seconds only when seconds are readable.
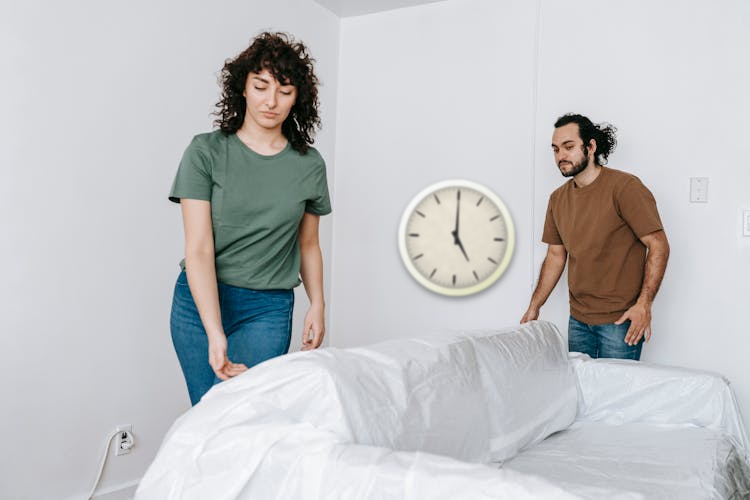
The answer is 5.00
